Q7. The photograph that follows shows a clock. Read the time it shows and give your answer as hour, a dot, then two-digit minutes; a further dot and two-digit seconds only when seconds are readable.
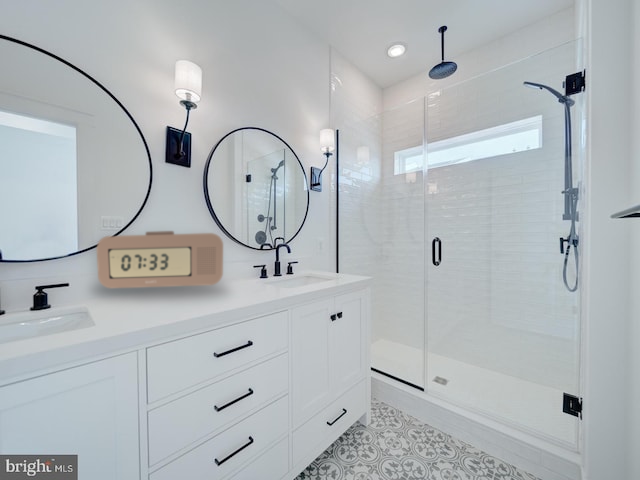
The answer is 7.33
